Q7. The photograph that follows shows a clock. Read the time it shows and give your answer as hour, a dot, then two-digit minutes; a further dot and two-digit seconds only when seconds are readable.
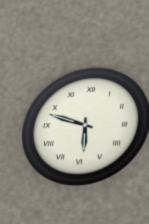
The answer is 5.48
